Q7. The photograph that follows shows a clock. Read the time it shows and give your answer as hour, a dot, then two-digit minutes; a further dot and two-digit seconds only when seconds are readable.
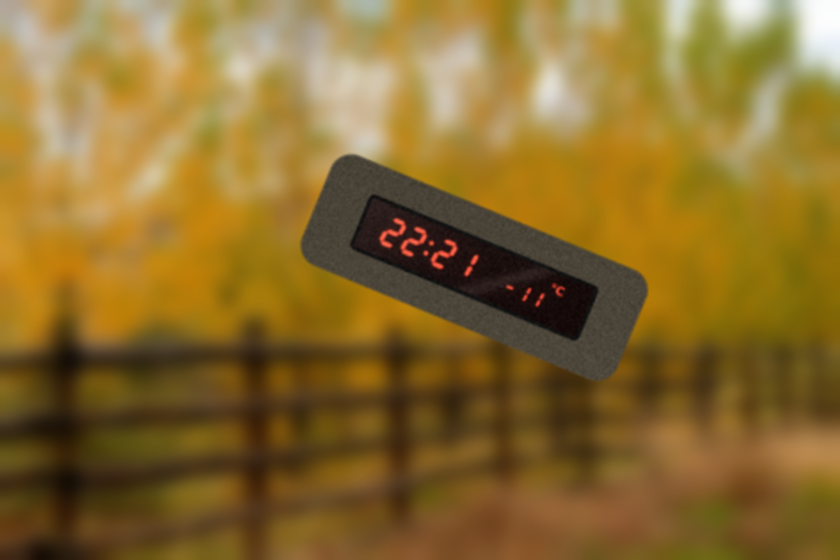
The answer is 22.21
